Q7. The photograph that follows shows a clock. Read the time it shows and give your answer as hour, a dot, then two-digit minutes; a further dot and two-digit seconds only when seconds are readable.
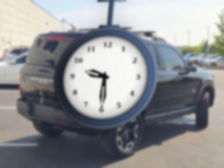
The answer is 9.30
